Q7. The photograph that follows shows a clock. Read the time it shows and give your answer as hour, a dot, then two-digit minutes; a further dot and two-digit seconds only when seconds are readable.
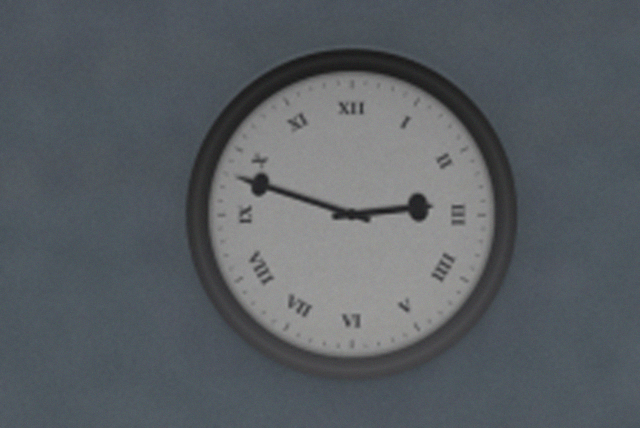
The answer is 2.48
